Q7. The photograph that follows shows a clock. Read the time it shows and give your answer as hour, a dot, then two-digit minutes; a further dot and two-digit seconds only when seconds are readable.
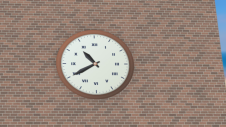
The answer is 10.40
